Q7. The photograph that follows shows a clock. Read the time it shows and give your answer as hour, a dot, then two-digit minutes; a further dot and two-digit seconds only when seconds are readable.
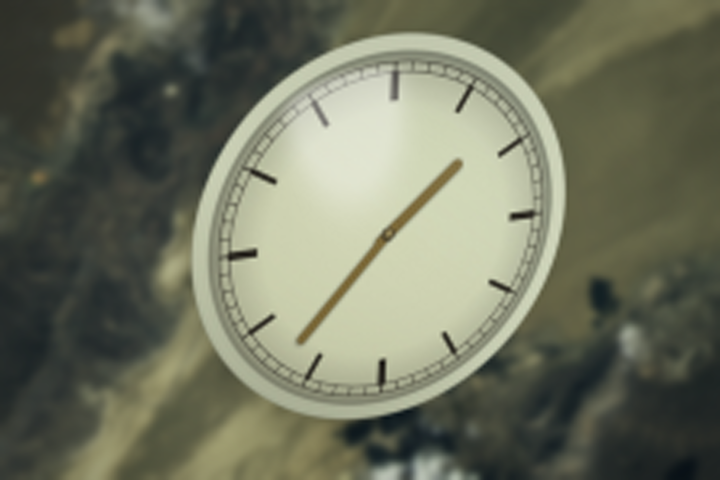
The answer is 1.37
